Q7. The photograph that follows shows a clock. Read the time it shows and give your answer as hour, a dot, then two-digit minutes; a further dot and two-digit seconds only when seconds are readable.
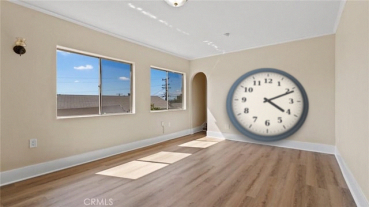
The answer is 4.11
